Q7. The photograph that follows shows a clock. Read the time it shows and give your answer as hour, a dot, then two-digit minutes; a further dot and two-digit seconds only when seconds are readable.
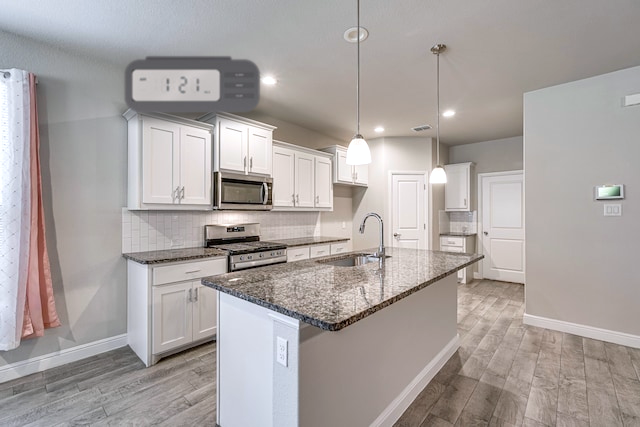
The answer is 1.21
